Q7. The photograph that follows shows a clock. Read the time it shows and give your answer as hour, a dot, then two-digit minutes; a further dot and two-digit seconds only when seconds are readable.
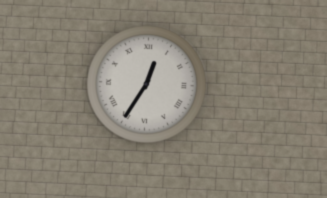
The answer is 12.35
